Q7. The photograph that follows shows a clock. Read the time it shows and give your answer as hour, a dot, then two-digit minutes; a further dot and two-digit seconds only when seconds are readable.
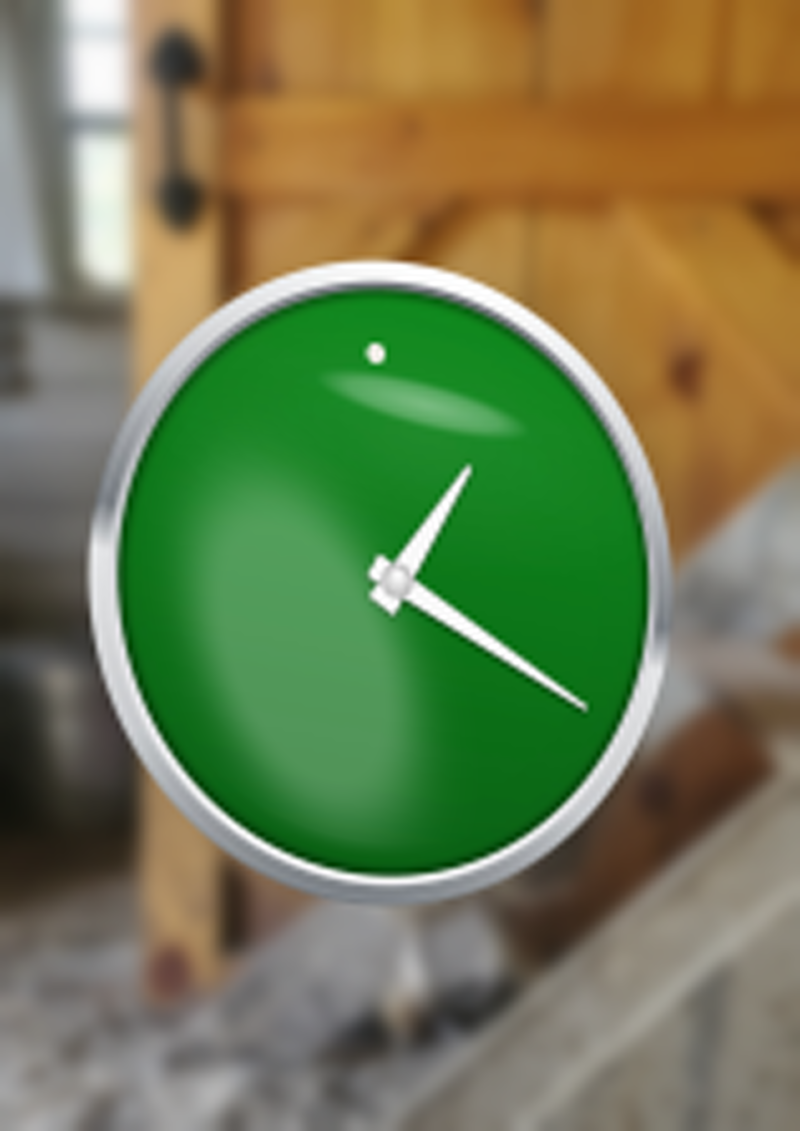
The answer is 1.21
